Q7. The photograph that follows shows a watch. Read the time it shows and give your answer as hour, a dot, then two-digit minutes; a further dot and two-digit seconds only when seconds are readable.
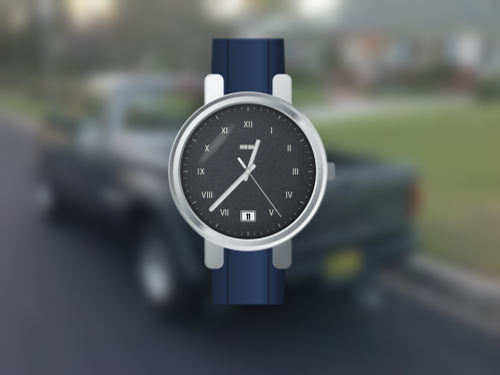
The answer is 12.37.24
